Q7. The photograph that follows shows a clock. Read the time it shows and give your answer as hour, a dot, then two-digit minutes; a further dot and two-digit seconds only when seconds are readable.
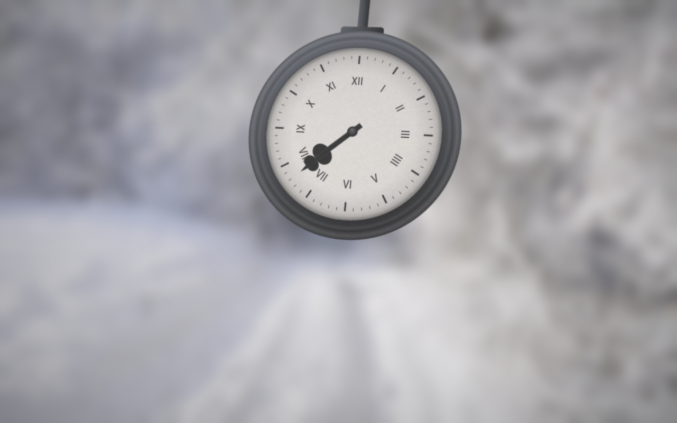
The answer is 7.38
